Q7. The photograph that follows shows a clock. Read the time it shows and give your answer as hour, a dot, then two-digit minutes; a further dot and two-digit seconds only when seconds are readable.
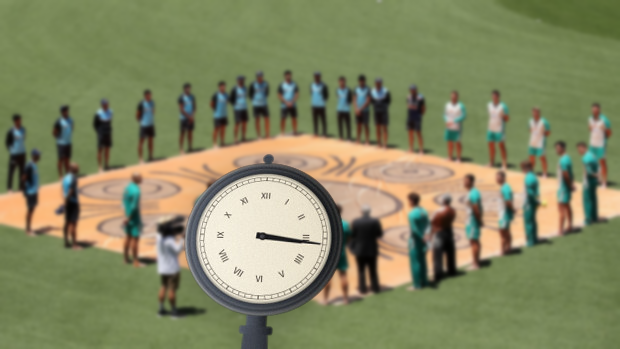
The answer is 3.16
